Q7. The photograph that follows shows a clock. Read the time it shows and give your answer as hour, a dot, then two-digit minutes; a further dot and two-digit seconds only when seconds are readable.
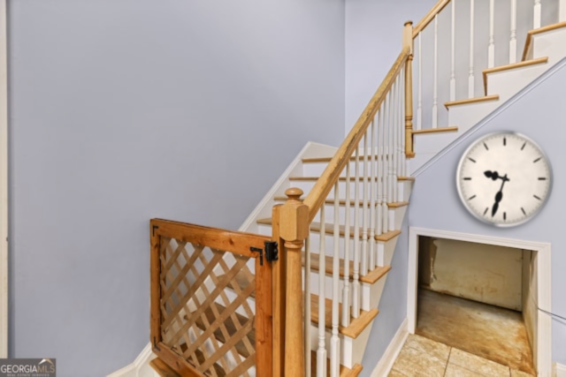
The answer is 9.33
